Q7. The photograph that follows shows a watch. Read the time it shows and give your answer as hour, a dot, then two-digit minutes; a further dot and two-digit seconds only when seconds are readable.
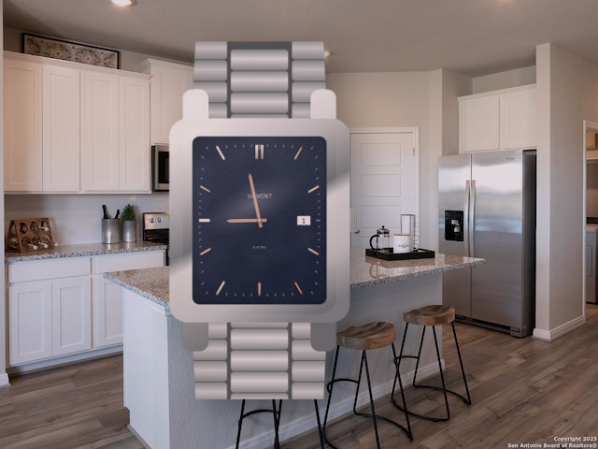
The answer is 8.58
